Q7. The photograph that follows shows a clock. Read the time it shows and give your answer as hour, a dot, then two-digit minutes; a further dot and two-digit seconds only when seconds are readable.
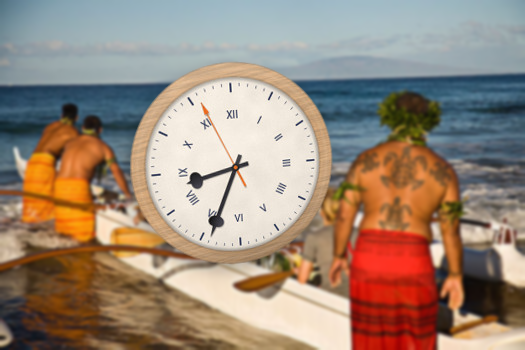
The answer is 8.33.56
